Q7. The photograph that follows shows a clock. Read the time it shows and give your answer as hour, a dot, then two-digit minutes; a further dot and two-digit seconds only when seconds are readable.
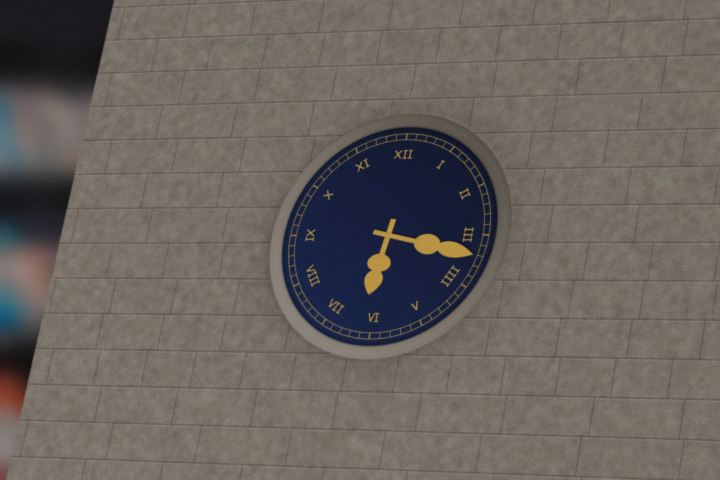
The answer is 6.17
